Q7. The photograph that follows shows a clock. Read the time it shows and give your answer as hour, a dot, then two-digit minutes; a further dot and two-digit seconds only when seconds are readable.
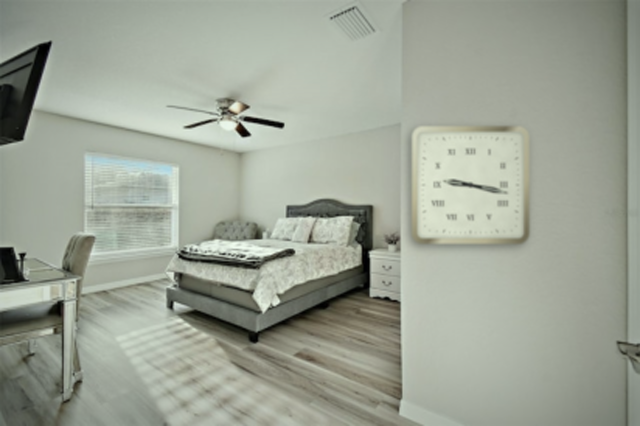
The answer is 9.17
